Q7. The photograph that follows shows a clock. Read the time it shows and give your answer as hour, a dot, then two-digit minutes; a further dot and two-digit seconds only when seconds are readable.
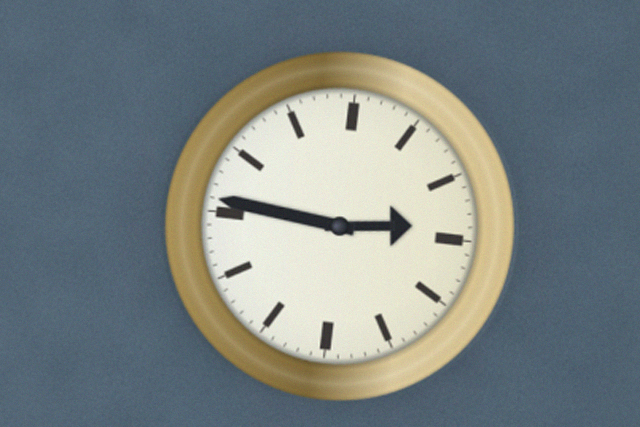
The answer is 2.46
